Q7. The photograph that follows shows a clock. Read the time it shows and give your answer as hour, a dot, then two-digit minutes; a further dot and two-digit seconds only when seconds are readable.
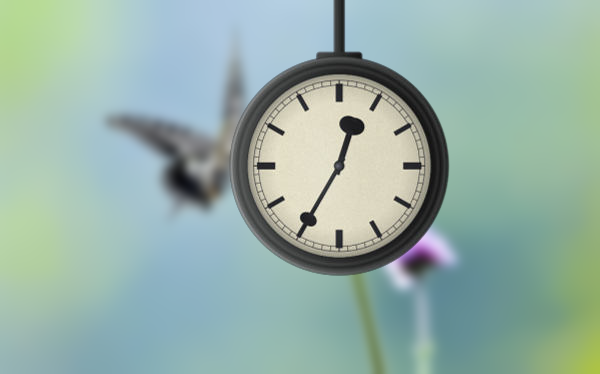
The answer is 12.35
